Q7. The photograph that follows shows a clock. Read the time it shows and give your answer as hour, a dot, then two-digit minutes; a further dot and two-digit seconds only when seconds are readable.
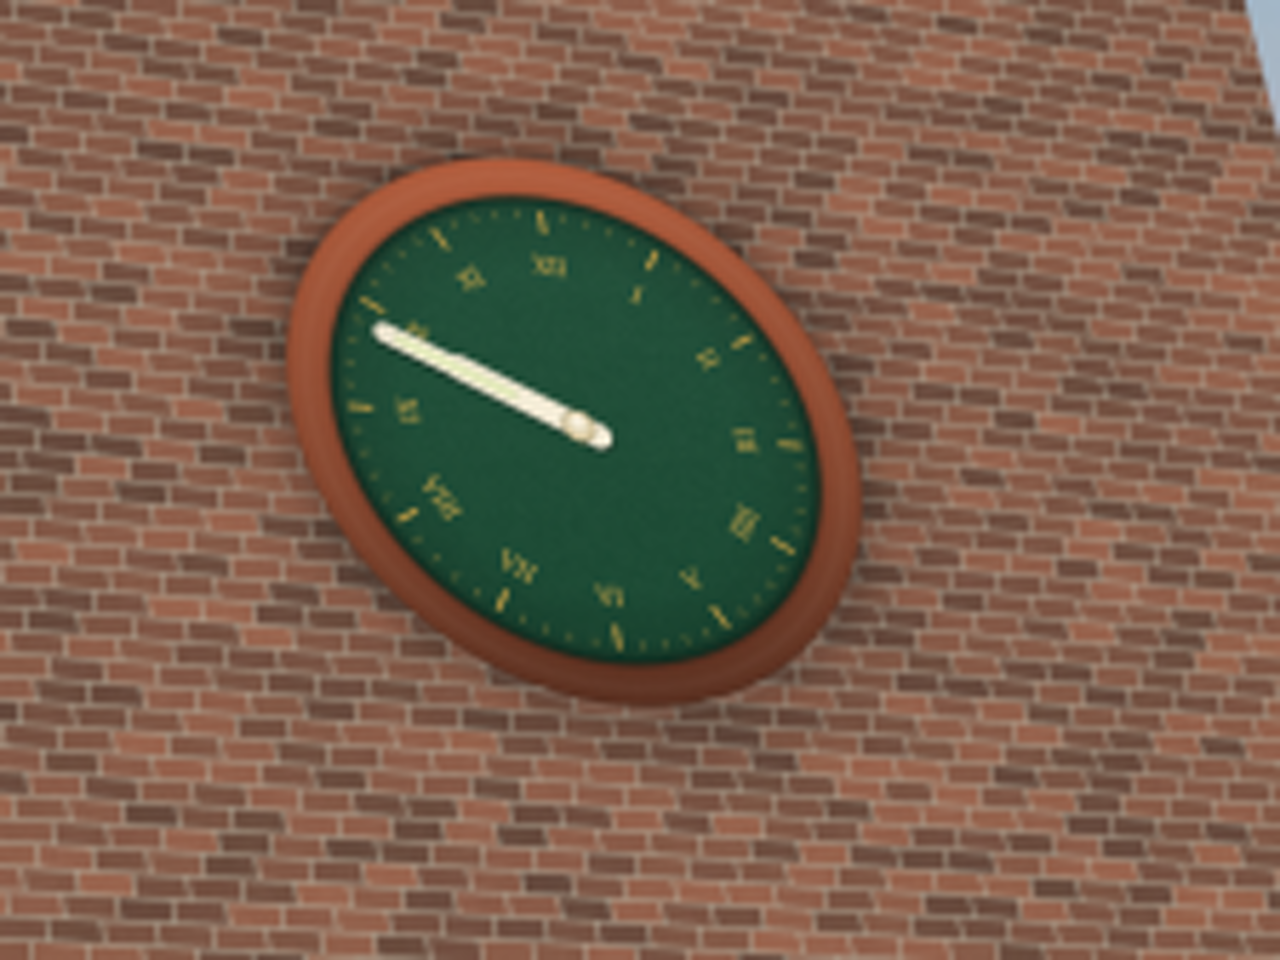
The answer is 9.49
